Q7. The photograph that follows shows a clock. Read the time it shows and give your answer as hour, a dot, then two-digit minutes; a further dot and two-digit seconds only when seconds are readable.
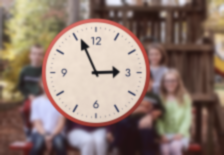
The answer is 2.56
